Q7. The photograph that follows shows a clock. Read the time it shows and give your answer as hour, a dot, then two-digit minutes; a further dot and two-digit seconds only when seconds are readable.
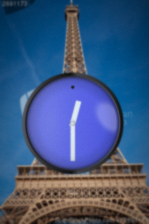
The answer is 12.30
